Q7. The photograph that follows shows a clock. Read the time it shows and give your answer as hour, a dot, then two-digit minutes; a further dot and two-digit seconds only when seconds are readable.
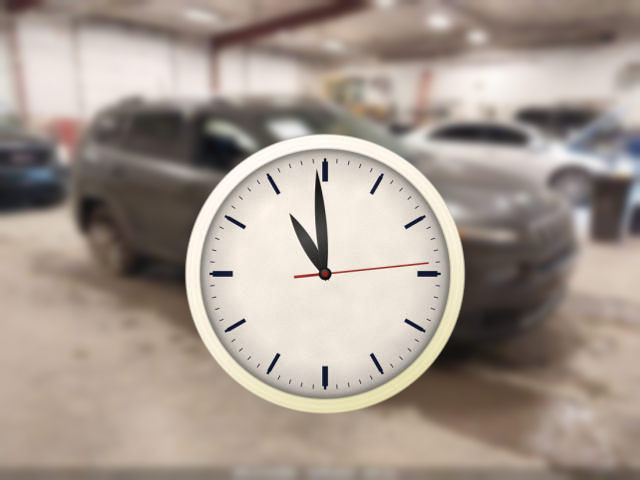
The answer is 10.59.14
